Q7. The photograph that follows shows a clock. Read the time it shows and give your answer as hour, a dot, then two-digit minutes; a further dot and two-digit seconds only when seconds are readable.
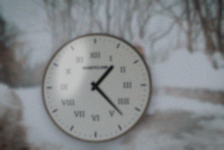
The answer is 1.23
